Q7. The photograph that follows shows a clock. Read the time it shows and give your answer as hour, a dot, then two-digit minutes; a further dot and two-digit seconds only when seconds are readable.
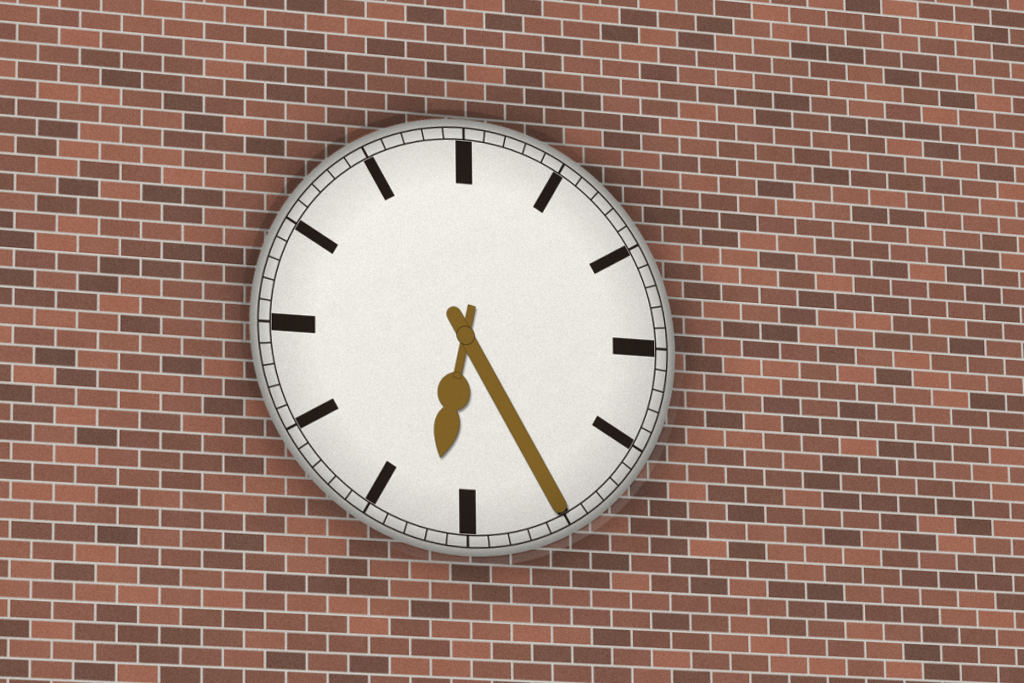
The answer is 6.25
